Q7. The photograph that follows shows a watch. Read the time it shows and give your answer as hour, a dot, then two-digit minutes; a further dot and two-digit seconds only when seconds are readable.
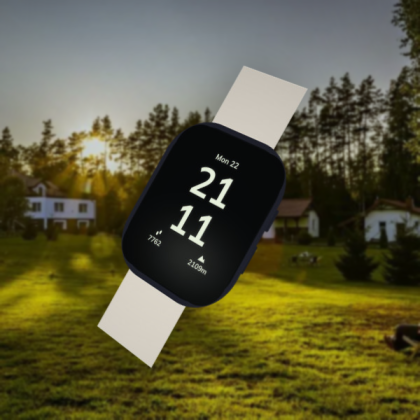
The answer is 21.11
